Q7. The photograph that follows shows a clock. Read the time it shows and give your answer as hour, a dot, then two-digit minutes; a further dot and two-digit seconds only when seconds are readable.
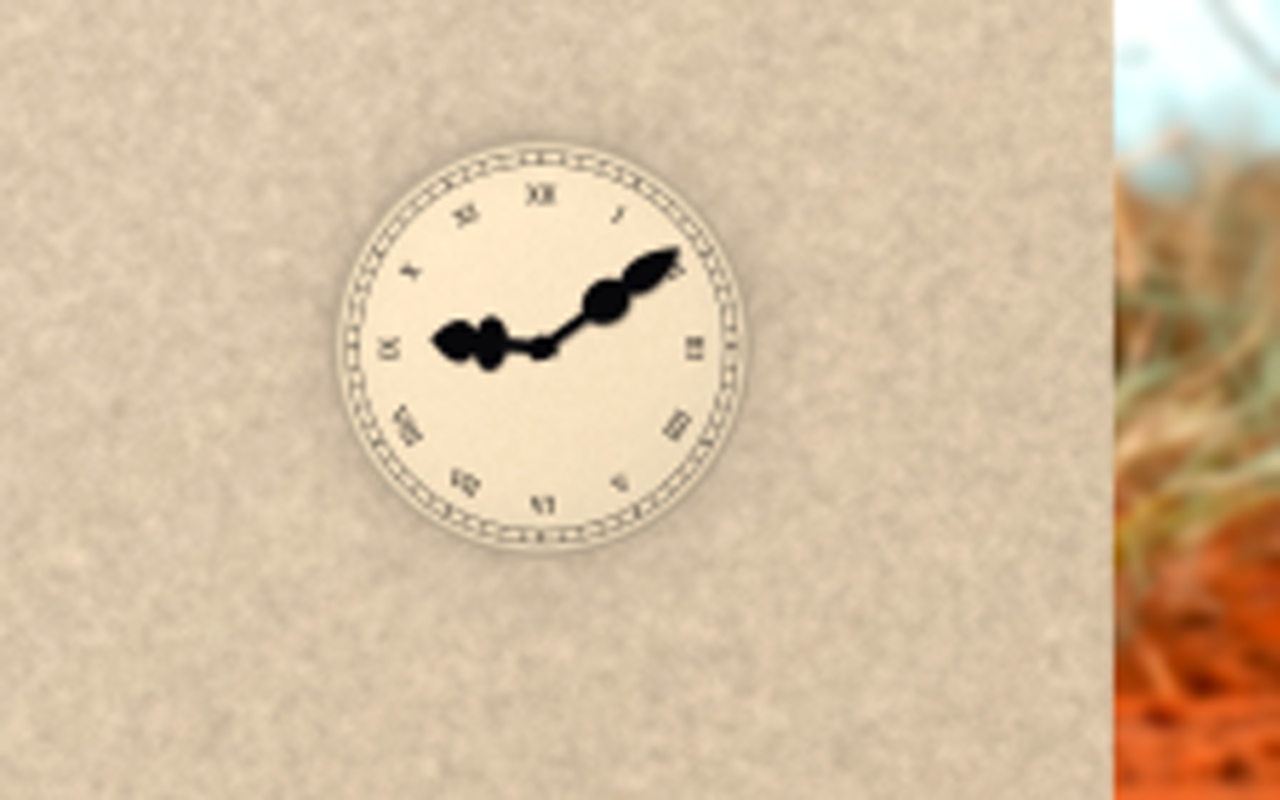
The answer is 9.09
